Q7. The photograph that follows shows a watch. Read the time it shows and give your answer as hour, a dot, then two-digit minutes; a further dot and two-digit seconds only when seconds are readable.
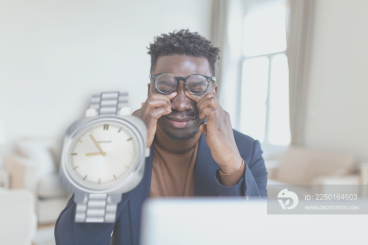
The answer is 8.54
